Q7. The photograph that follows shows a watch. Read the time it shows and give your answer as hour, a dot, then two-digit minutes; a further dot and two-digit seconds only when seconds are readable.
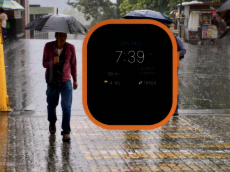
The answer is 7.39
